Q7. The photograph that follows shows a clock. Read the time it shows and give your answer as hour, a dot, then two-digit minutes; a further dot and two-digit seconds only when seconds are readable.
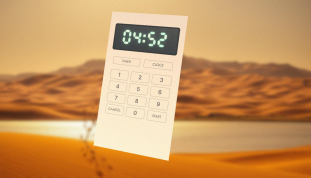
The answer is 4.52
